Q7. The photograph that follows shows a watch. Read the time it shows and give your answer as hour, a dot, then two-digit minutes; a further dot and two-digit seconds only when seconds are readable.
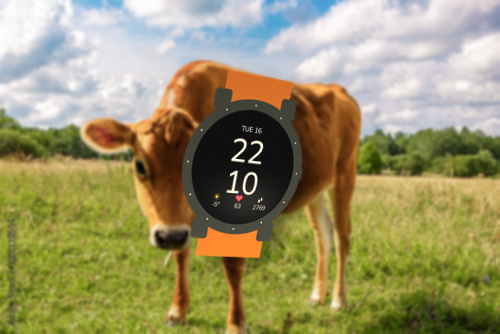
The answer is 22.10
